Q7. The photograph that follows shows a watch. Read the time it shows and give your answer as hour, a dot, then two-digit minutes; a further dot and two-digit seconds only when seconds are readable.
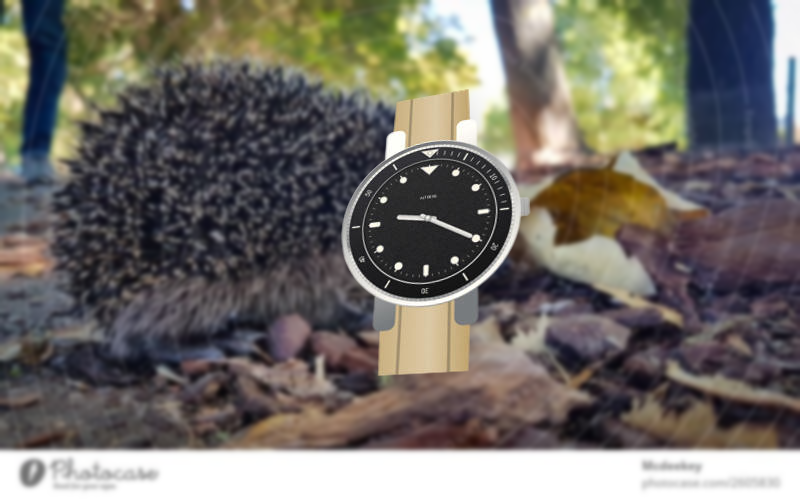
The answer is 9.20
